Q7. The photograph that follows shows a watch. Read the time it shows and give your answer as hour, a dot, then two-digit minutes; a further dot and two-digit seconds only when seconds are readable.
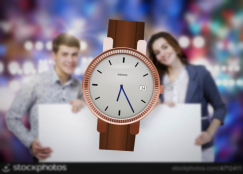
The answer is 6.25
